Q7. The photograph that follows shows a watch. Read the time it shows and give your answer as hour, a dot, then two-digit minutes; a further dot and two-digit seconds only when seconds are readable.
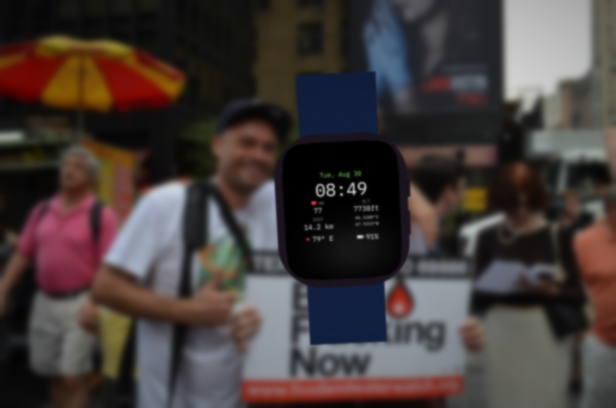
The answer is 8.49
